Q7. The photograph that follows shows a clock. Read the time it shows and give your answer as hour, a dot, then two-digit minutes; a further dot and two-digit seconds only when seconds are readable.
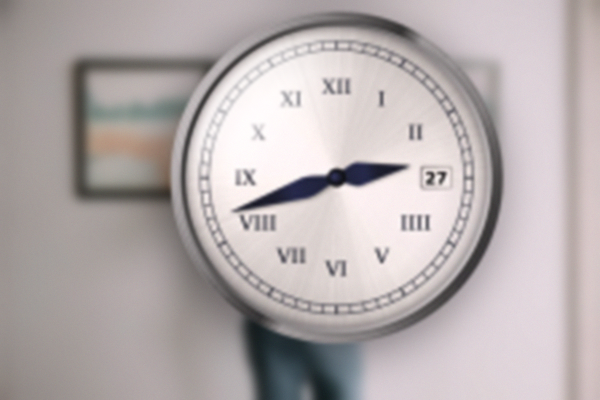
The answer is 2.42
